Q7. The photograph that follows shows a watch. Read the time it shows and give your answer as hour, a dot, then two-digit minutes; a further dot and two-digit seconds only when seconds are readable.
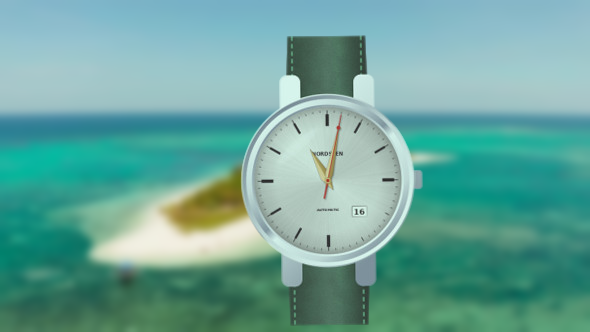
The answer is 11.02.02
